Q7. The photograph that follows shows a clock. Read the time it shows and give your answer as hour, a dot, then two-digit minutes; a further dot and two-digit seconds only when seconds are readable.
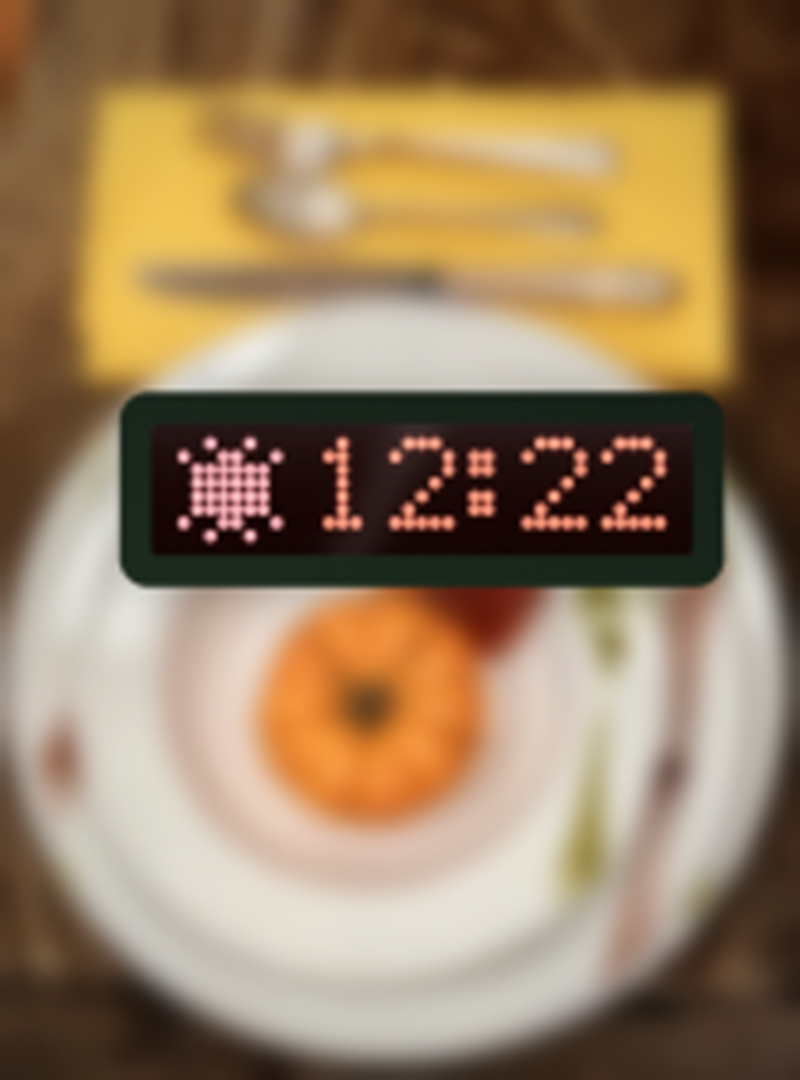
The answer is 12.22
